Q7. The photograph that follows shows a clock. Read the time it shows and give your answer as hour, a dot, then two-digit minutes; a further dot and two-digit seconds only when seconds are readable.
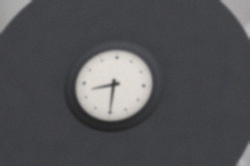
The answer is 8.30
